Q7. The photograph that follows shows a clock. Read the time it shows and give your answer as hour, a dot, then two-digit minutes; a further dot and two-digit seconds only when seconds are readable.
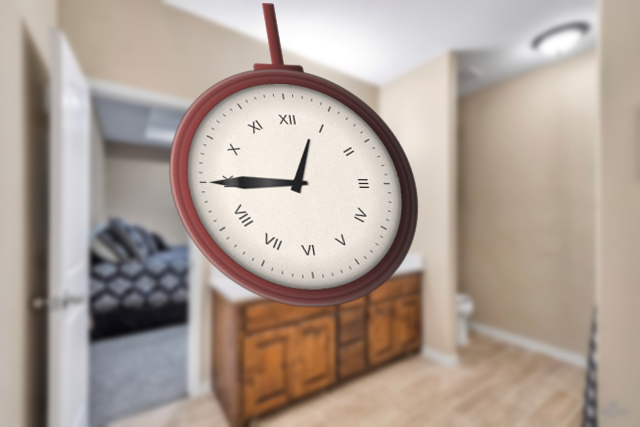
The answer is 12.45
